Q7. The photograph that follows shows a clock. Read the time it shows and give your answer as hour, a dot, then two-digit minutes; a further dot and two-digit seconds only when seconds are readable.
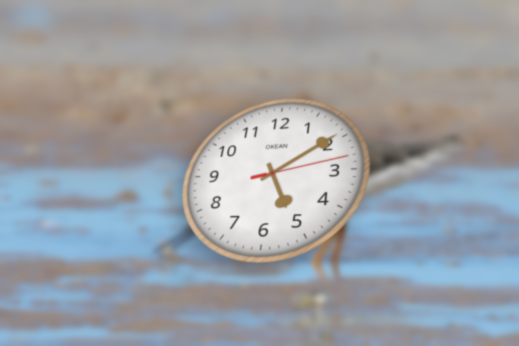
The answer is 5.09.13
